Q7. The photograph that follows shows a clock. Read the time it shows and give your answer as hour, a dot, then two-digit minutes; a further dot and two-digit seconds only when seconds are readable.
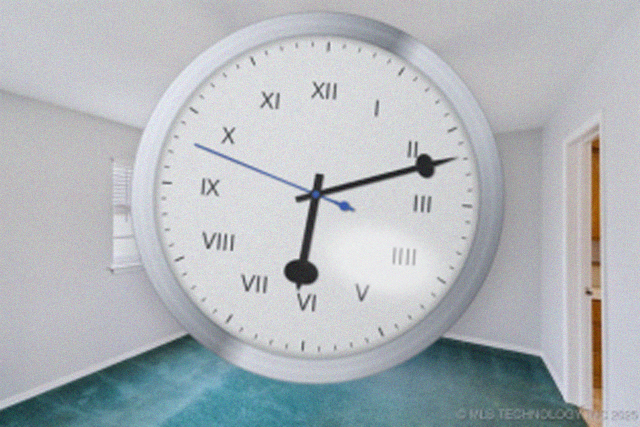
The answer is 6.11.48
